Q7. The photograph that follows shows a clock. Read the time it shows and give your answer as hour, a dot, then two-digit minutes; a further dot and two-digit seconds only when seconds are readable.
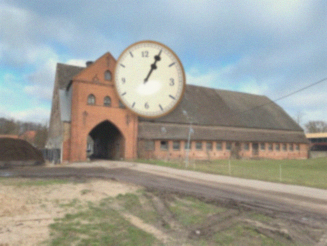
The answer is 1.05
